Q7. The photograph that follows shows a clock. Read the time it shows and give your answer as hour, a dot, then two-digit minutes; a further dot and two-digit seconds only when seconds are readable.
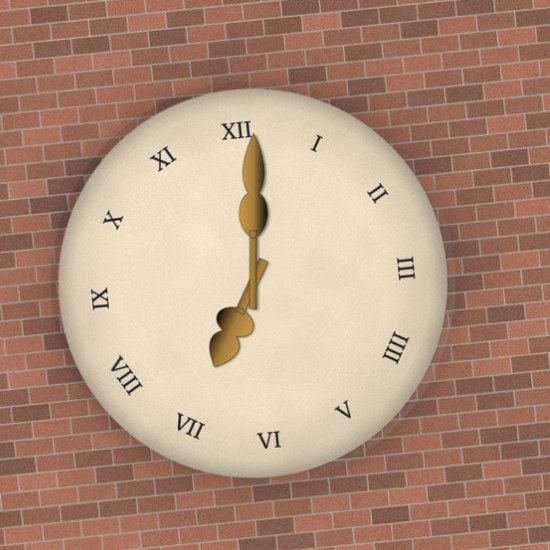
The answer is 7.01
